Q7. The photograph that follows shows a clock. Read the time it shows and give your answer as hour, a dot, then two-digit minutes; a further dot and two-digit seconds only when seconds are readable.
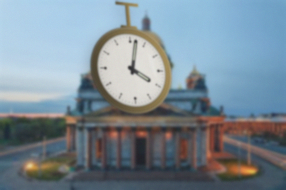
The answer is 4.02
